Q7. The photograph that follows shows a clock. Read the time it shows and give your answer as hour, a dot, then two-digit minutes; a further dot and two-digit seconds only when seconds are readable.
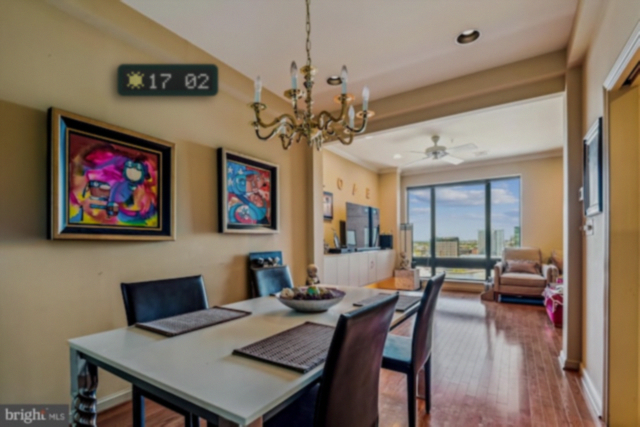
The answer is 17.02
